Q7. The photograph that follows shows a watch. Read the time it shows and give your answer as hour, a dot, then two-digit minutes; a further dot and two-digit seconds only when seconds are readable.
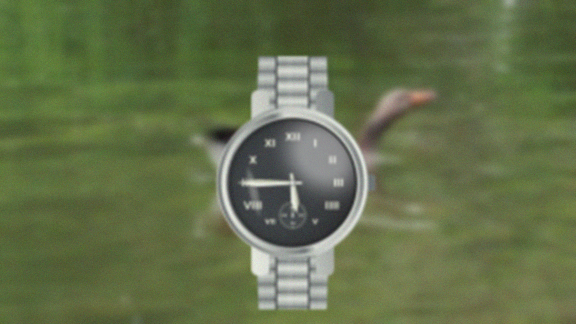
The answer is 5.45
